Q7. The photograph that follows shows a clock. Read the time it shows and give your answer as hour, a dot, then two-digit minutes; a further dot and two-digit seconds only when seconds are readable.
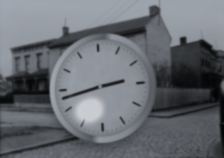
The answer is 2.43
